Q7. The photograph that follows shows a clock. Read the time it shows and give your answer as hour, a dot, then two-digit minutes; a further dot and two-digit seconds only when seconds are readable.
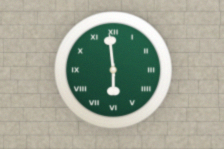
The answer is 5.59
